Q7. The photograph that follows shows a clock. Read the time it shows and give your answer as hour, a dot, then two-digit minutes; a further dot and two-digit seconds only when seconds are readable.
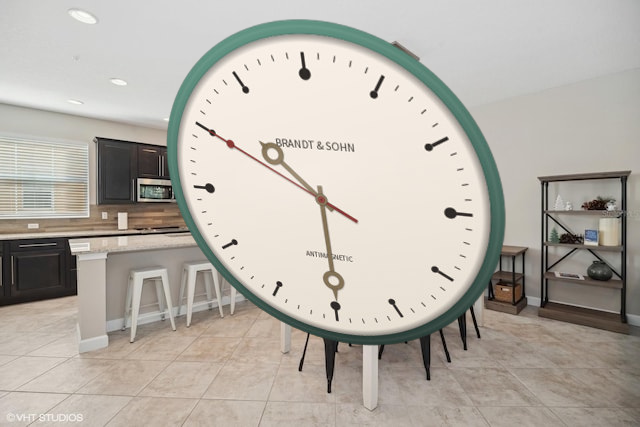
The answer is 10.29.50
